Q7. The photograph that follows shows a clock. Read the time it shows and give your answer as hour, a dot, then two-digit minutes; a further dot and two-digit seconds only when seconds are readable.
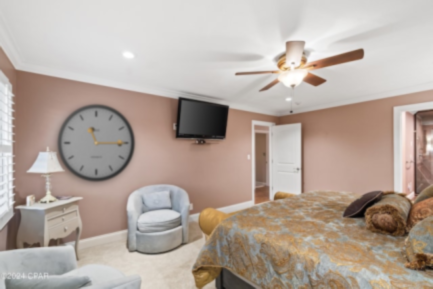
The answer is 11.15
